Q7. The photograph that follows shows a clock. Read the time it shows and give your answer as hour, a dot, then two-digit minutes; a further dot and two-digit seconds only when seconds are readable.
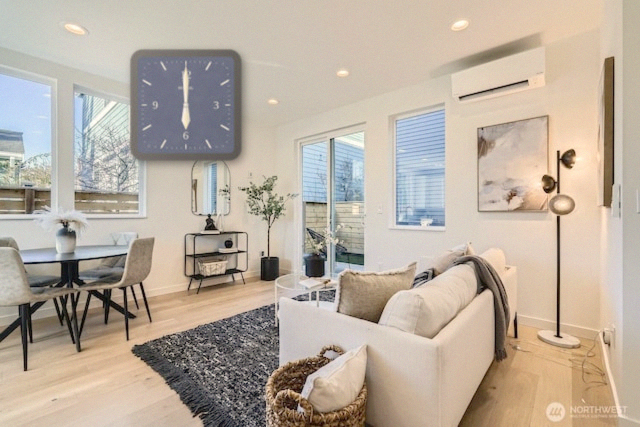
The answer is 6.00
